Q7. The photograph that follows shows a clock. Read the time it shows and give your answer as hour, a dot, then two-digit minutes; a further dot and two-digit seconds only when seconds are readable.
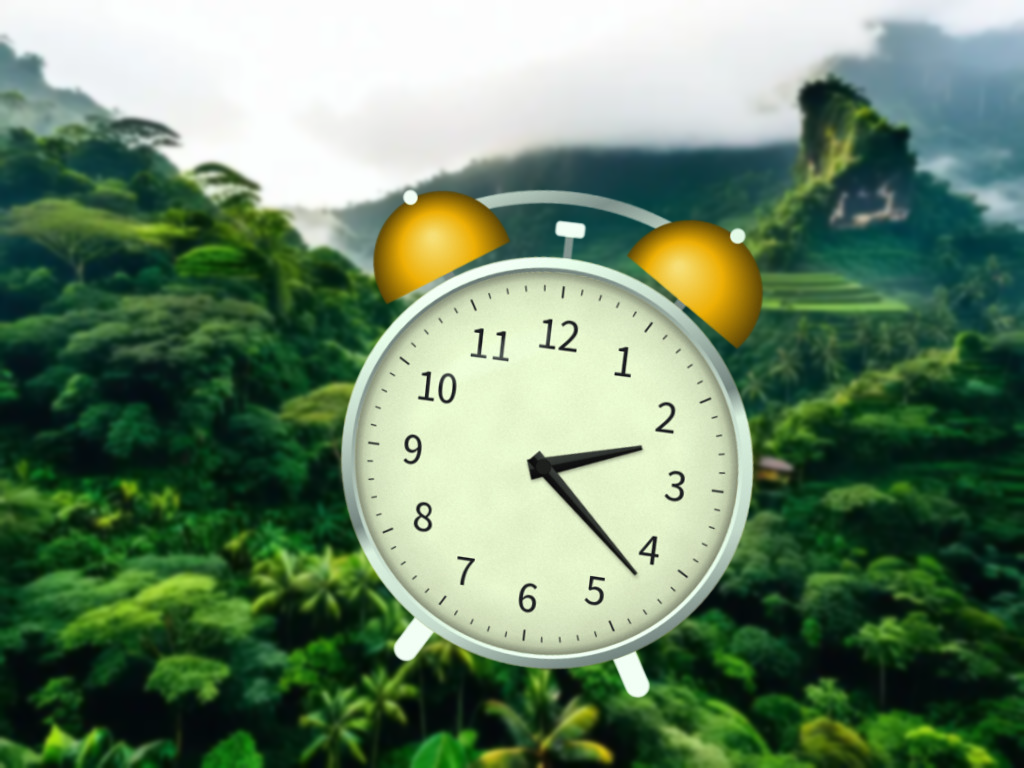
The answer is 2.22
